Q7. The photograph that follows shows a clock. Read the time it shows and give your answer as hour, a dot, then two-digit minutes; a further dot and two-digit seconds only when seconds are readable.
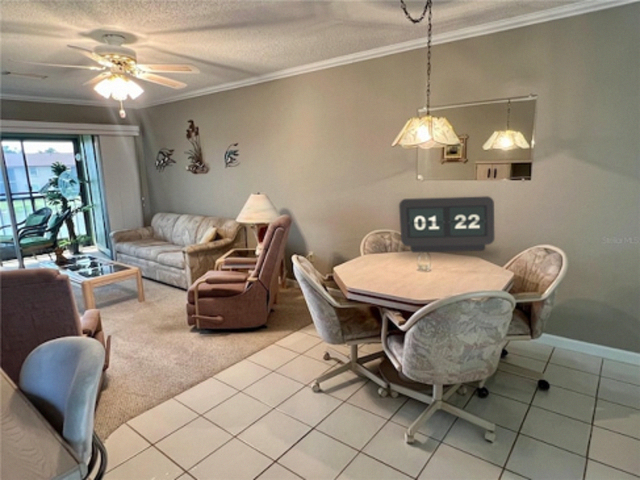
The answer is 1.22
